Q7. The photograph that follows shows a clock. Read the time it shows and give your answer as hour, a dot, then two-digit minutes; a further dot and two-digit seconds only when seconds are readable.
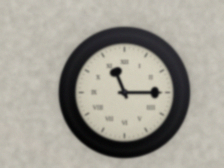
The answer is 11.15
